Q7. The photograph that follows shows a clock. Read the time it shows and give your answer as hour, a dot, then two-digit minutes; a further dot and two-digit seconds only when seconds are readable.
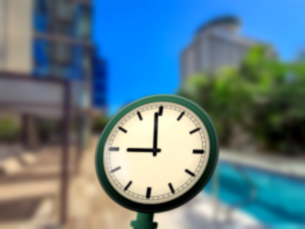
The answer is 8.59
